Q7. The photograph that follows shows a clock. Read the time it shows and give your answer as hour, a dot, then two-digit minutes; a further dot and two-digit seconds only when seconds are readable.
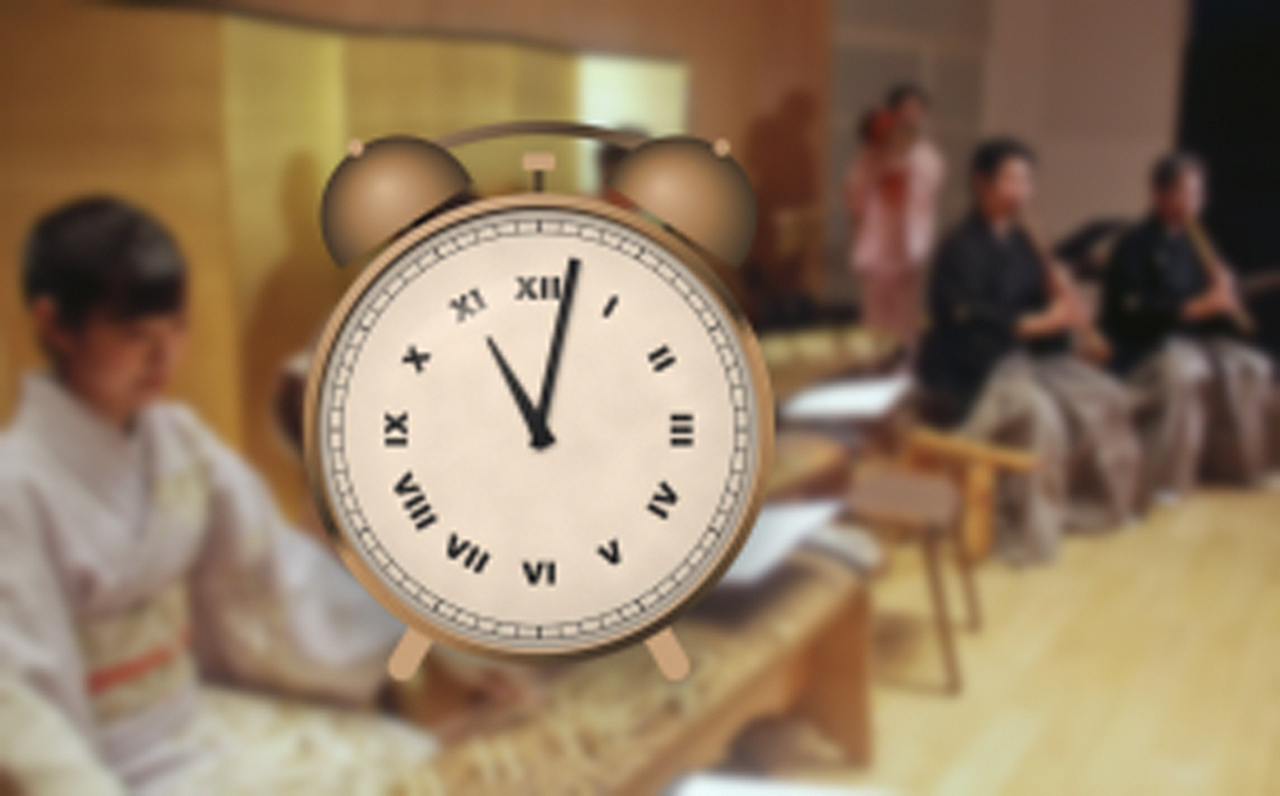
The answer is 11.02
